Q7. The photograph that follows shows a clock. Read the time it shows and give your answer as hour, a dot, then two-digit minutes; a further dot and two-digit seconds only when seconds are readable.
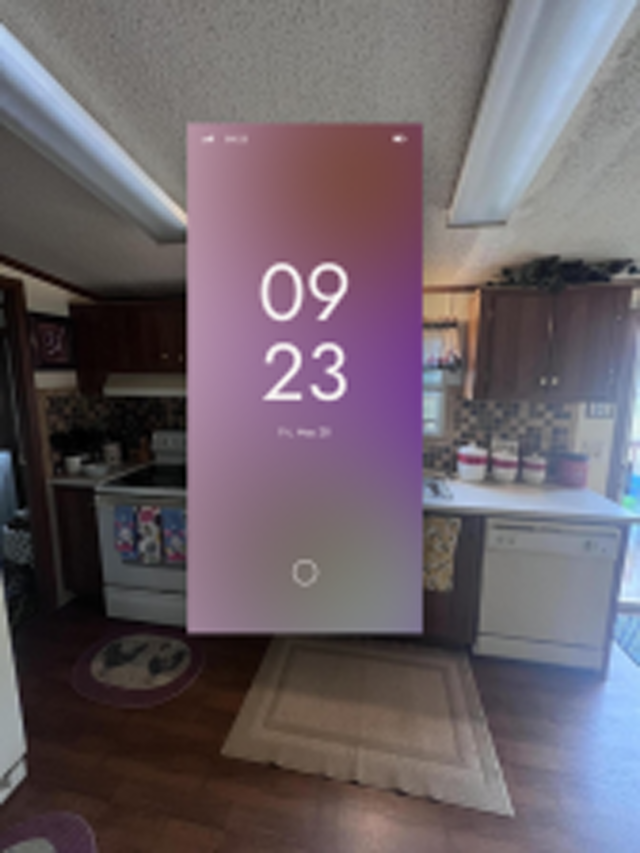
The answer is 9.23
